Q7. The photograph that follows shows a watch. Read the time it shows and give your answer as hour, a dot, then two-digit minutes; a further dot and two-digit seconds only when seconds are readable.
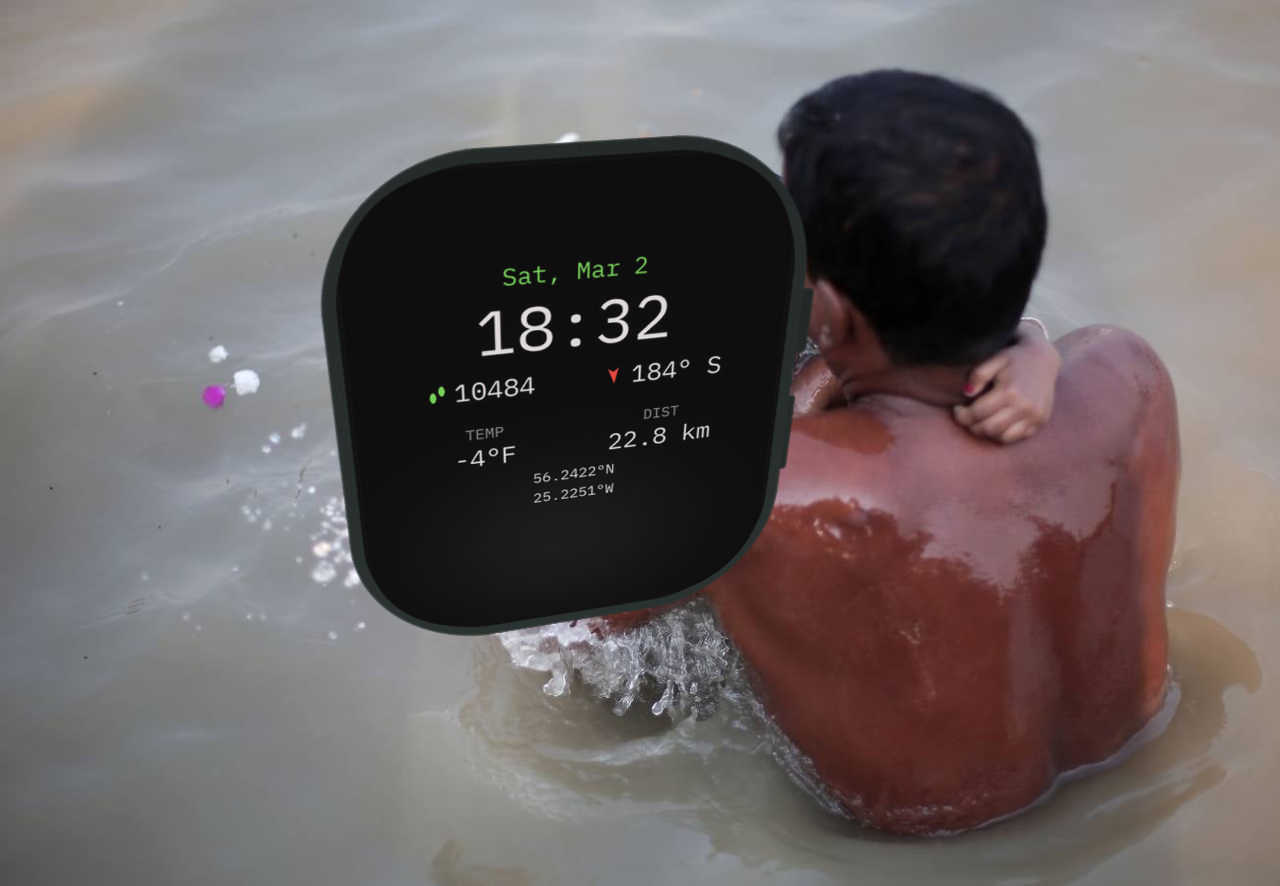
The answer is 18.32
